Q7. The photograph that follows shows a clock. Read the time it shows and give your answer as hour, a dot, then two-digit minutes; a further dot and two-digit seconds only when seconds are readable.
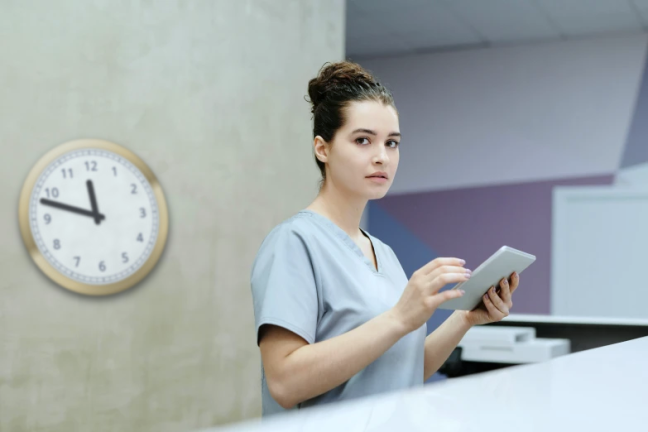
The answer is 11.48
